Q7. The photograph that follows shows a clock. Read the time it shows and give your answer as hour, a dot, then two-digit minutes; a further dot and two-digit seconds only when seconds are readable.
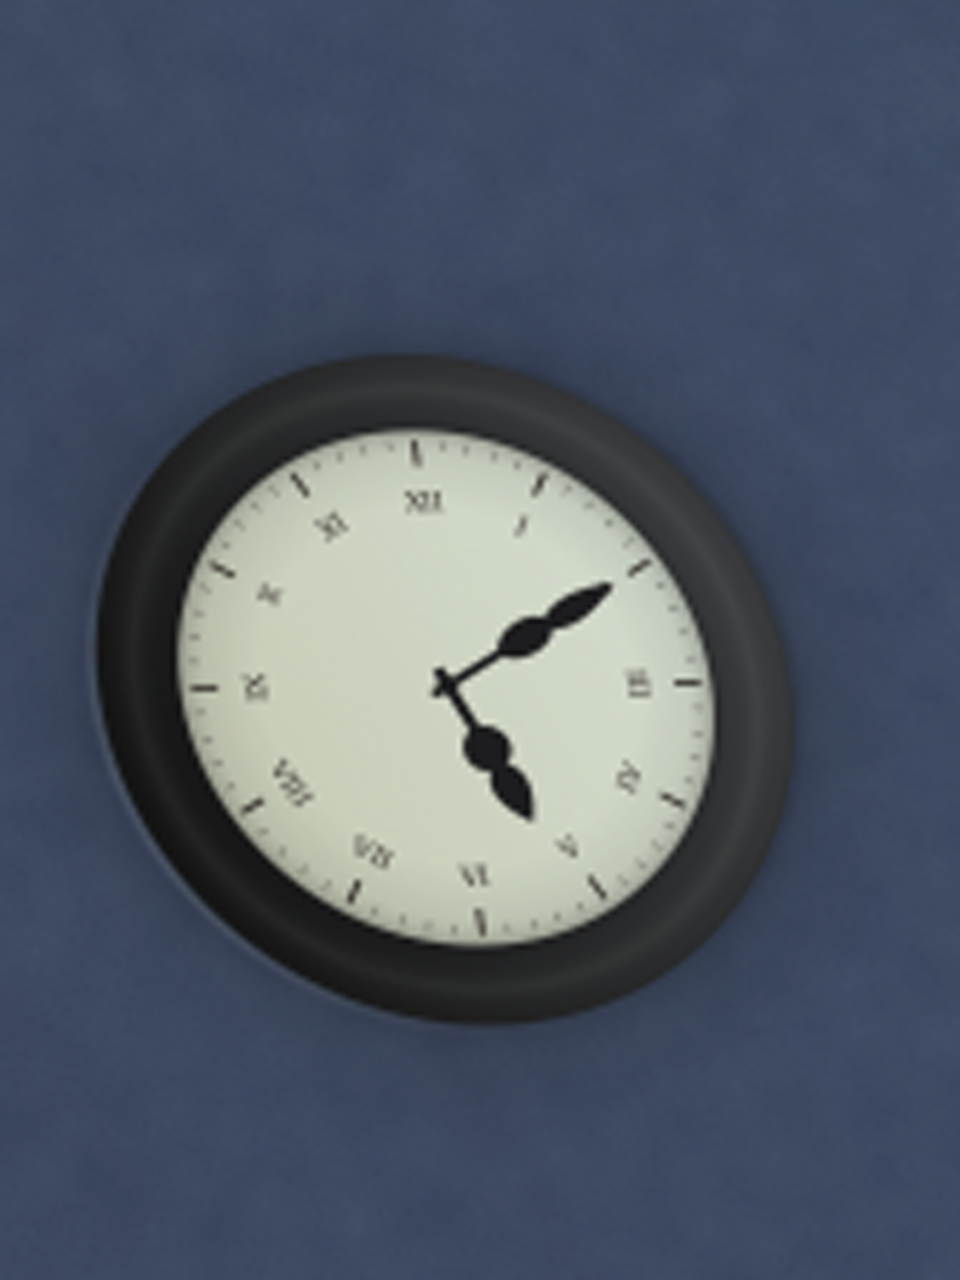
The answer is 5.10
